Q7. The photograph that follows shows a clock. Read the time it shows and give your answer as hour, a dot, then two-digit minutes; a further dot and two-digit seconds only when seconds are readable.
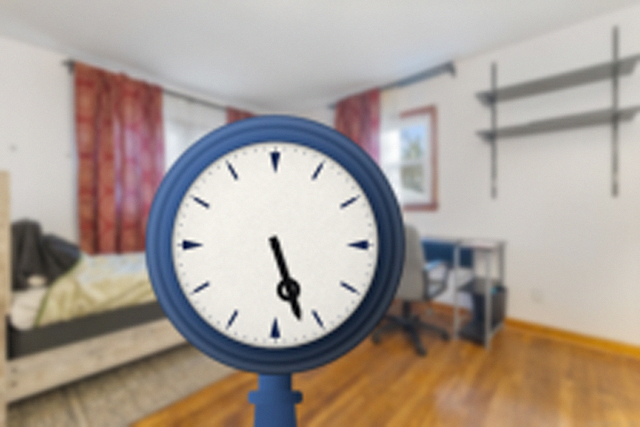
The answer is 5.27
